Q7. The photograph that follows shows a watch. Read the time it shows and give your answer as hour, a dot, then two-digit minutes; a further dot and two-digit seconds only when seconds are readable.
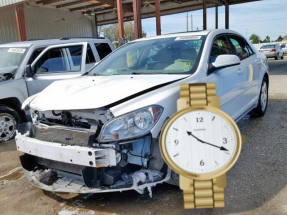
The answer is 10.19
